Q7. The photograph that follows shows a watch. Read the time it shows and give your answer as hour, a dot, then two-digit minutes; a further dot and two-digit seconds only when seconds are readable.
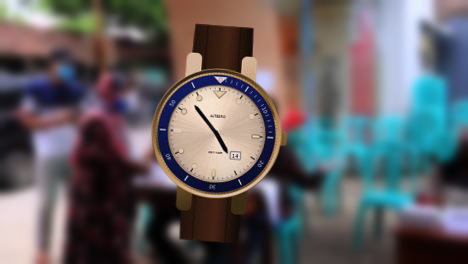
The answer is 4.53
